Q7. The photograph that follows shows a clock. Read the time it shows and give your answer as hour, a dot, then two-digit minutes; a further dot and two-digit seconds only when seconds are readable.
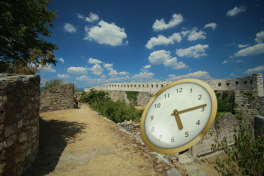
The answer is 5.14
